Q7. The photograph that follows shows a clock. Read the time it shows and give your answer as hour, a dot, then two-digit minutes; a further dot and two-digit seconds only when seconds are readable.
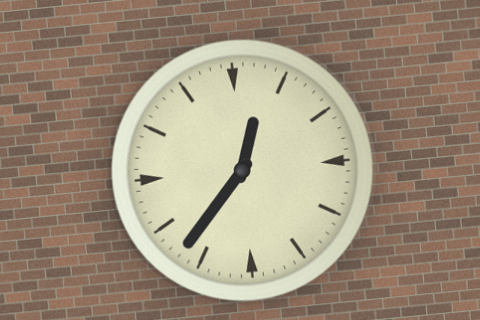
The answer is 12.37
